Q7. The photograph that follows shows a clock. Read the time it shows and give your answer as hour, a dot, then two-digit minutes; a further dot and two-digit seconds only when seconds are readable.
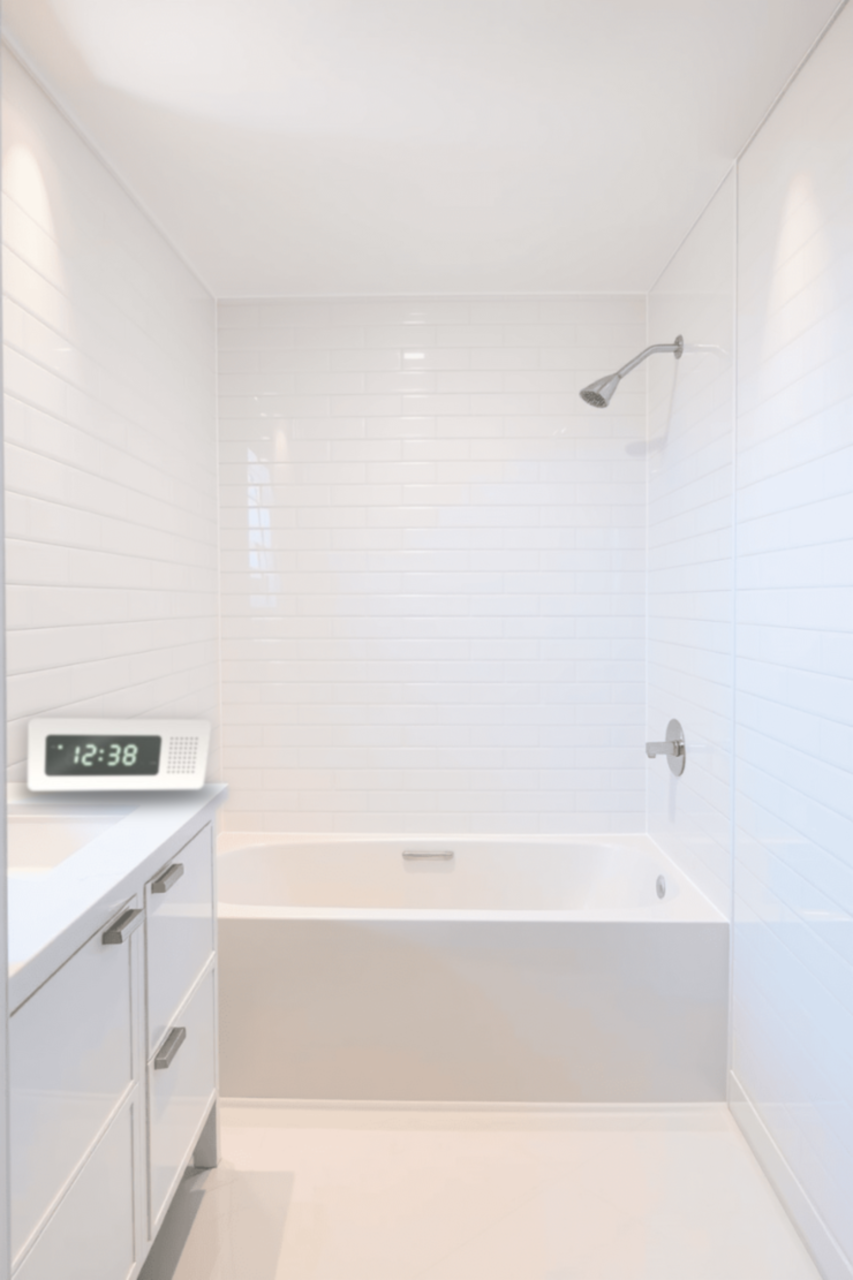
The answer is 12.38
